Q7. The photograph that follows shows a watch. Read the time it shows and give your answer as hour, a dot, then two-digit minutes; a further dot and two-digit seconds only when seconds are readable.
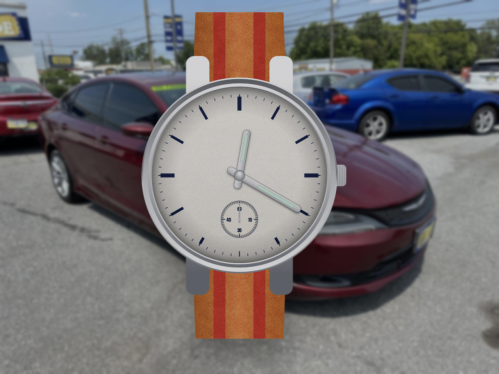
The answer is 12.20
